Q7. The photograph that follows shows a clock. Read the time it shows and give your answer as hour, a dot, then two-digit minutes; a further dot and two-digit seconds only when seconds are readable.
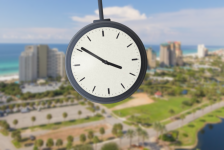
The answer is 3.51
